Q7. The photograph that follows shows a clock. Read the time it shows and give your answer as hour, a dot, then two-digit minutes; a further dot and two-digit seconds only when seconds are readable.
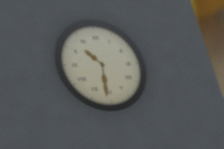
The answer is 10.31
